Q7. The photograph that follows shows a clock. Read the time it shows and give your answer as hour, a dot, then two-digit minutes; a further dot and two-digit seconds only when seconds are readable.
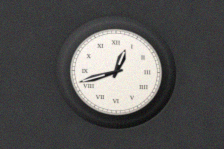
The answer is 12.42
